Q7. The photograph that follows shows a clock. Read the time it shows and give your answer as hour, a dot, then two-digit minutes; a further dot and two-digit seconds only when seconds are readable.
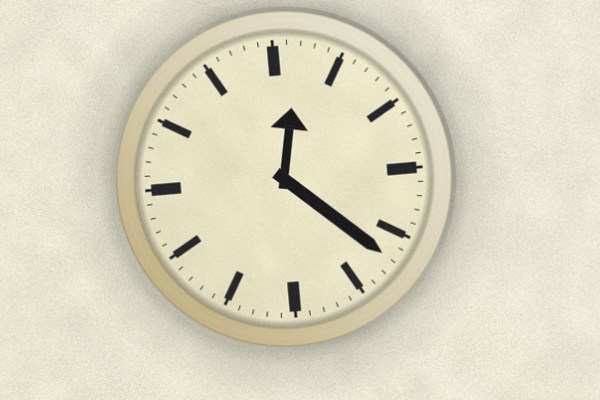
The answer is 12.22
